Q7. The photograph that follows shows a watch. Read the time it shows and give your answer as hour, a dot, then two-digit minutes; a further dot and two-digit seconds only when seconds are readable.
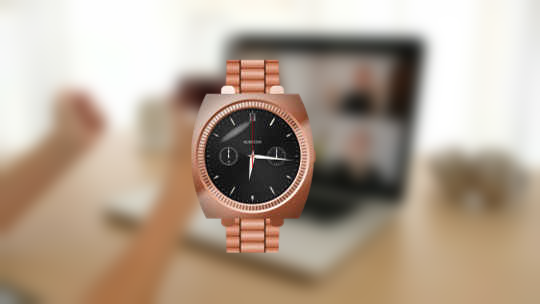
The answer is 6.16
